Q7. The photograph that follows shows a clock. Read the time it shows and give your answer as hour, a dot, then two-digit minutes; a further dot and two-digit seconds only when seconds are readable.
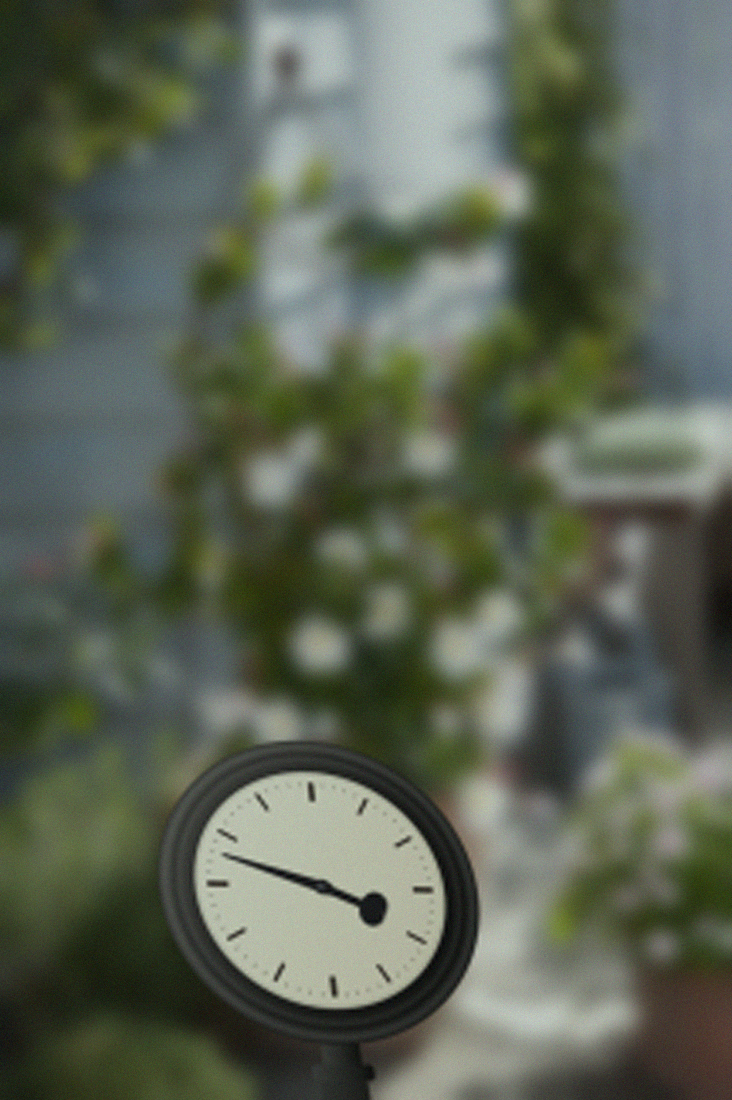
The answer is 3.48
